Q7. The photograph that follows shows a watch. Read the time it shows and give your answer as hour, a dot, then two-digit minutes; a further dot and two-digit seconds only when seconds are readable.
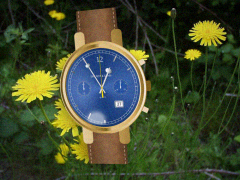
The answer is 12.55
